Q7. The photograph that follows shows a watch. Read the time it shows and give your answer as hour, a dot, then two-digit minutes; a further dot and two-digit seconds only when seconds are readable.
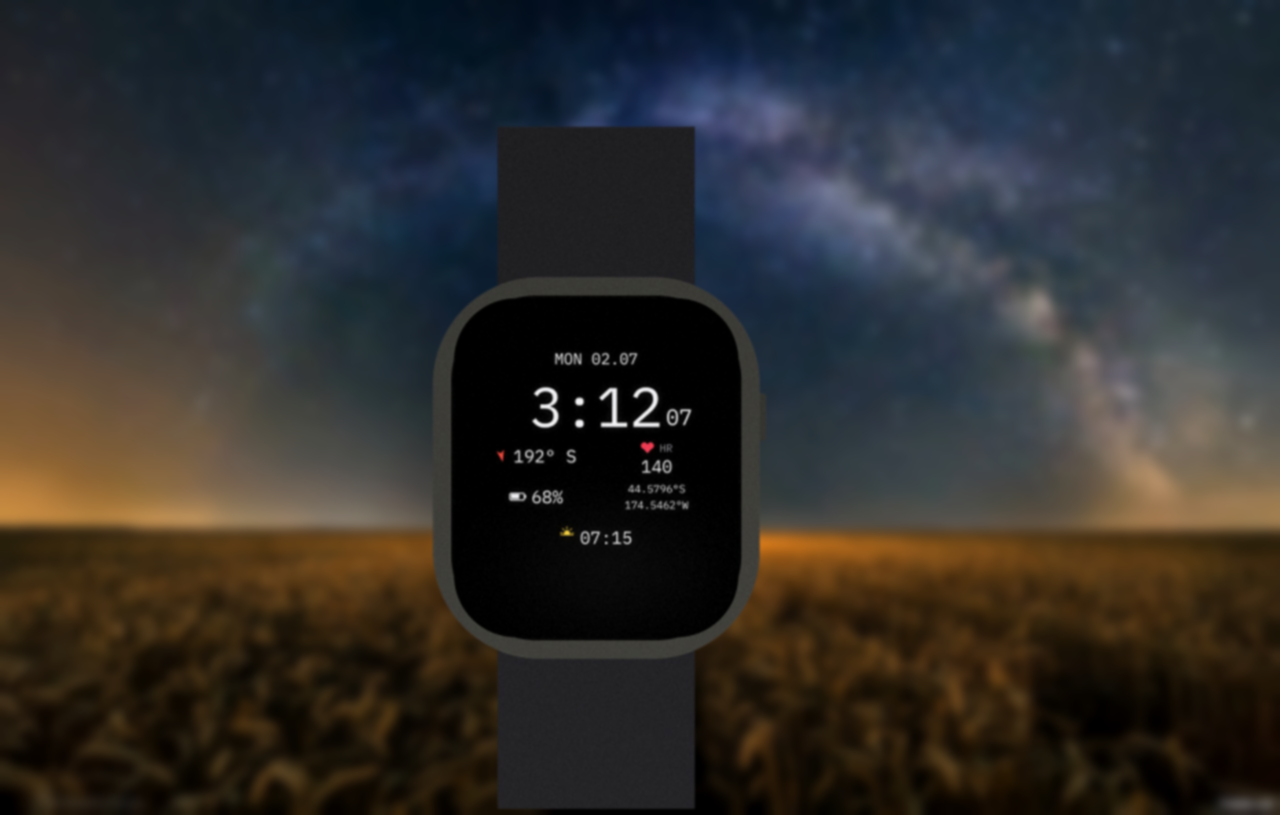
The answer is 3.12.07
